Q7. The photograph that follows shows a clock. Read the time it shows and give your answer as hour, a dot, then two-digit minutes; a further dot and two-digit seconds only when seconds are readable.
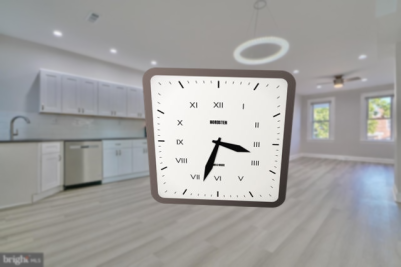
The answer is 3.33
